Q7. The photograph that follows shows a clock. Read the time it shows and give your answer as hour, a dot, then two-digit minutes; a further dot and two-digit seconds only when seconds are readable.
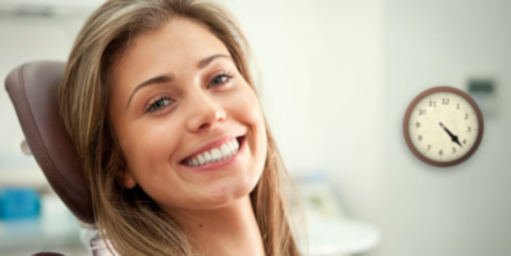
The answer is 4.22
